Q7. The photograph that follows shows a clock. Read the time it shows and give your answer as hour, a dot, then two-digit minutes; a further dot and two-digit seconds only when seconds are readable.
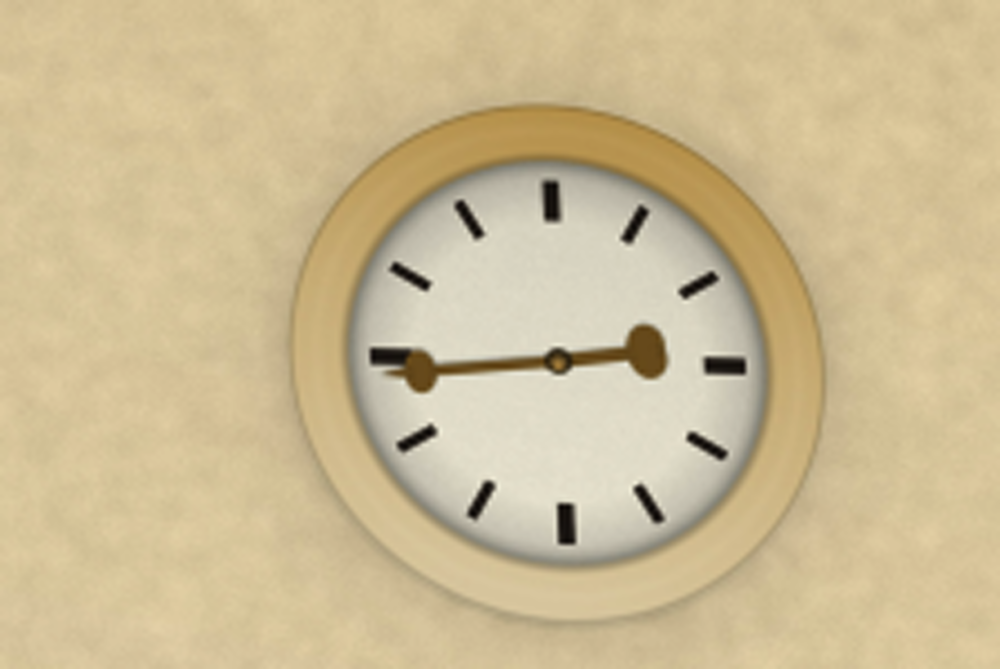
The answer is 2.44
